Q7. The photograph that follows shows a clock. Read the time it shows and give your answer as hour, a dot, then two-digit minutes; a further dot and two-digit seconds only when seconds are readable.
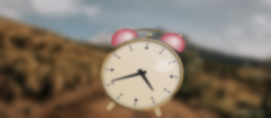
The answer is 4.41
